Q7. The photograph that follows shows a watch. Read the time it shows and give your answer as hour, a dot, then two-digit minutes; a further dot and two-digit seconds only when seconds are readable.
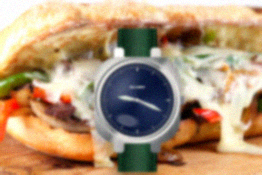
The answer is 9.19
